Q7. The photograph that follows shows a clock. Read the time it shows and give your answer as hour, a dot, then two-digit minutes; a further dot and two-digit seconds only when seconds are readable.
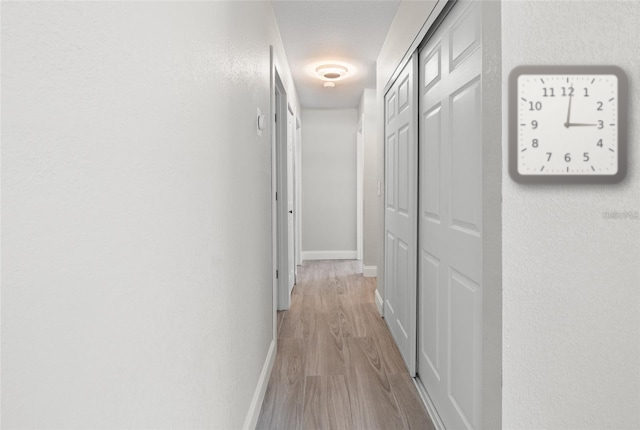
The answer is 3.01
